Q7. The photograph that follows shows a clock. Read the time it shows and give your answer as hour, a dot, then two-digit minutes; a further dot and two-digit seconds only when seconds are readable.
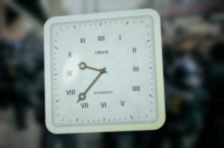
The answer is 9.37
